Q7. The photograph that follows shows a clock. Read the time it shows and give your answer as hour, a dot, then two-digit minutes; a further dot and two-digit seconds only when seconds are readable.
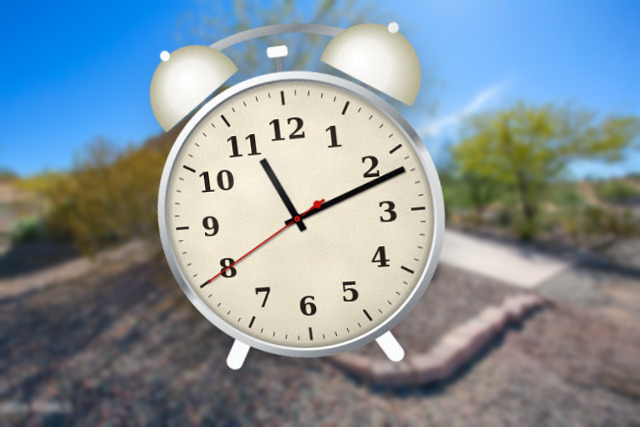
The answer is 11.11.40
